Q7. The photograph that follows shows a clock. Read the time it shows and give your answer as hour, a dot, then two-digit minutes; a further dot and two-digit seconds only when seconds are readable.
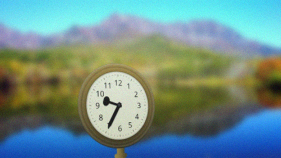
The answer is 9.35
